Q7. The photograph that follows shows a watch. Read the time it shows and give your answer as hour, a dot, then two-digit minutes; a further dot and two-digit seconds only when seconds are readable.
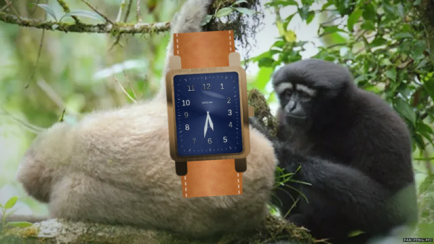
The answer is 5.32
